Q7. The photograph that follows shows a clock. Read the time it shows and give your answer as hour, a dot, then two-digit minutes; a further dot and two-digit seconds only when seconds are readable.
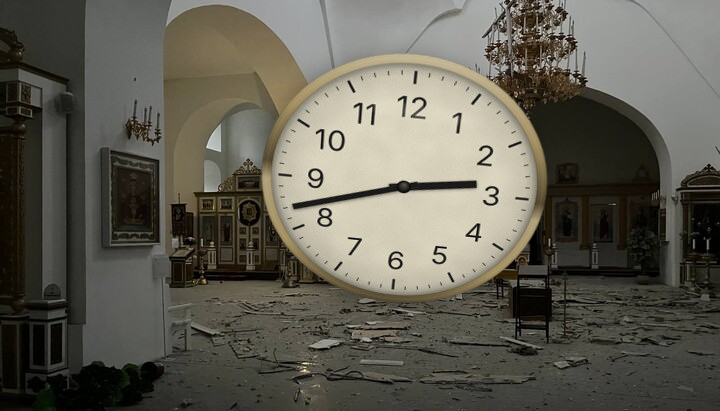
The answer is 2.42
